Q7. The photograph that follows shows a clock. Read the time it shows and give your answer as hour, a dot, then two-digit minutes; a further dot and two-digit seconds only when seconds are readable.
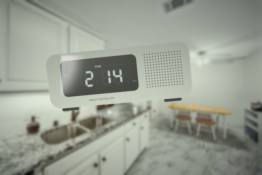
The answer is 2.14
